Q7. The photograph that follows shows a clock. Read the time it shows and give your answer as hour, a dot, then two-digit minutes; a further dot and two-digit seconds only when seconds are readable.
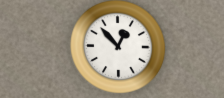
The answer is 12.53
